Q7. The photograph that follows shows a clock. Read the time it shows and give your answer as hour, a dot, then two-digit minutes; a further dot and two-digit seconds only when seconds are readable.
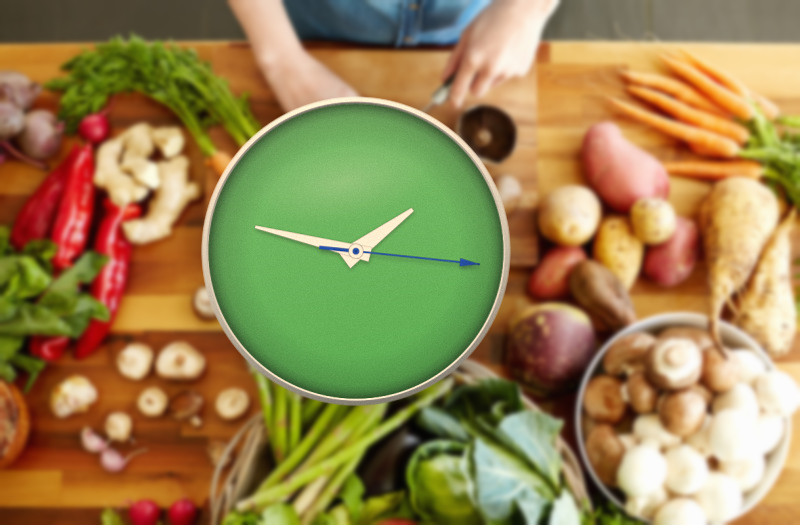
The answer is 1.47.16
